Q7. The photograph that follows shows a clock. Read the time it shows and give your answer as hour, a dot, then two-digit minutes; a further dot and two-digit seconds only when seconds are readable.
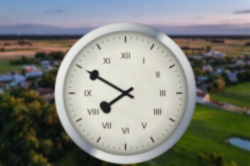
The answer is 7.50
